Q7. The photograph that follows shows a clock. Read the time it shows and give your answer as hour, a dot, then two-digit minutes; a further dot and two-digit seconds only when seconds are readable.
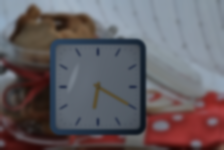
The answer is 6.20
